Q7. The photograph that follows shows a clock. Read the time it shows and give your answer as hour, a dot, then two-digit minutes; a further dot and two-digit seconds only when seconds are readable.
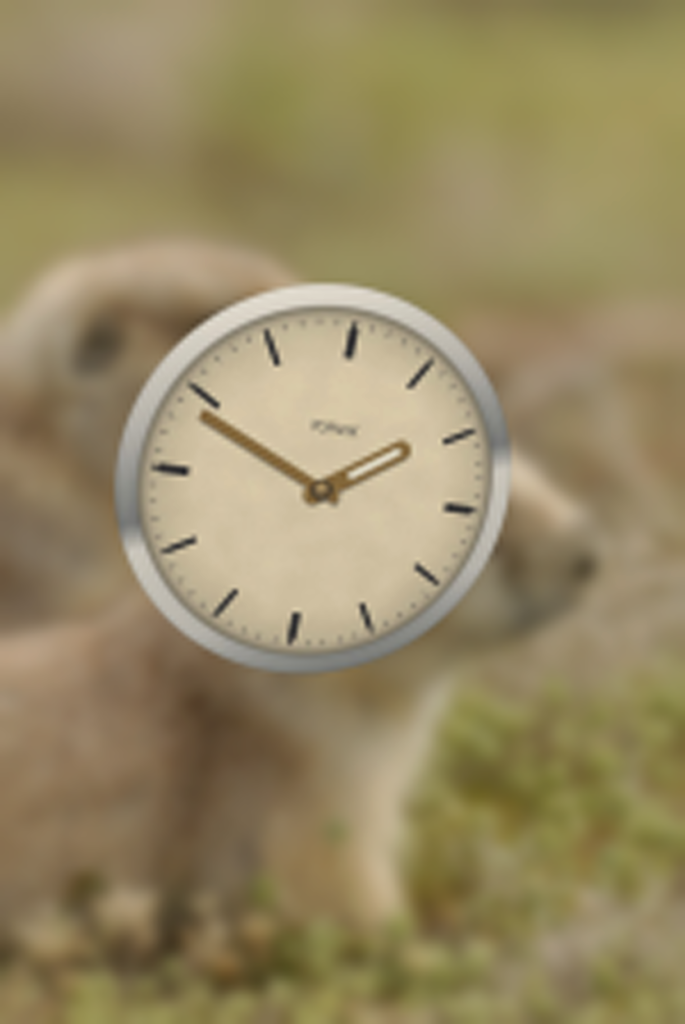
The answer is 1.49
